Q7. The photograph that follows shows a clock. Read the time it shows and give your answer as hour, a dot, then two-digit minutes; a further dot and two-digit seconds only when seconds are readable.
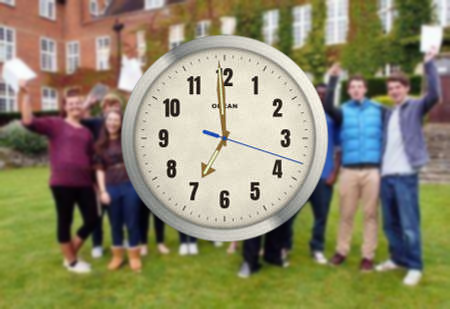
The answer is 6.59.18
